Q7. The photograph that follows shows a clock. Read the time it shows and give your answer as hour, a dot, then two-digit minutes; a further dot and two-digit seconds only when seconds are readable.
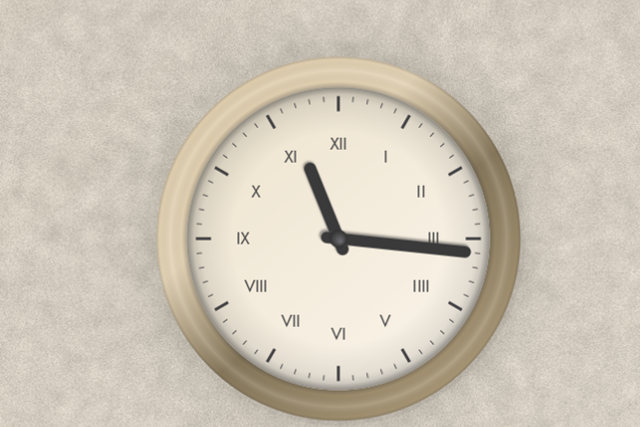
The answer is 11.16
